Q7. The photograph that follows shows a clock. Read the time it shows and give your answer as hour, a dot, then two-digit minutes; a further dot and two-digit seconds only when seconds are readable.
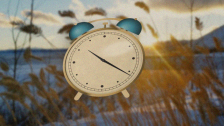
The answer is 10.21
